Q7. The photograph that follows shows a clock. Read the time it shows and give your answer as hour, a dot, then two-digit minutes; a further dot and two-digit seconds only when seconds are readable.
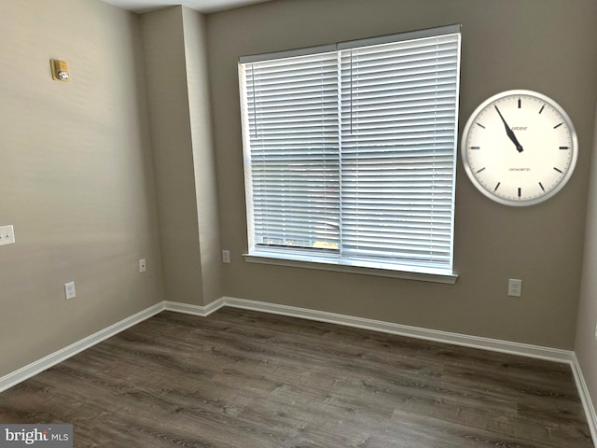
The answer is 10.55
